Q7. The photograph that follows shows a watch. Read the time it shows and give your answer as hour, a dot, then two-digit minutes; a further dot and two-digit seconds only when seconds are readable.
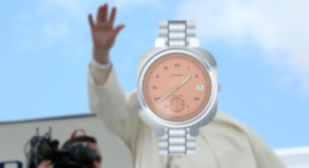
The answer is 1.39
